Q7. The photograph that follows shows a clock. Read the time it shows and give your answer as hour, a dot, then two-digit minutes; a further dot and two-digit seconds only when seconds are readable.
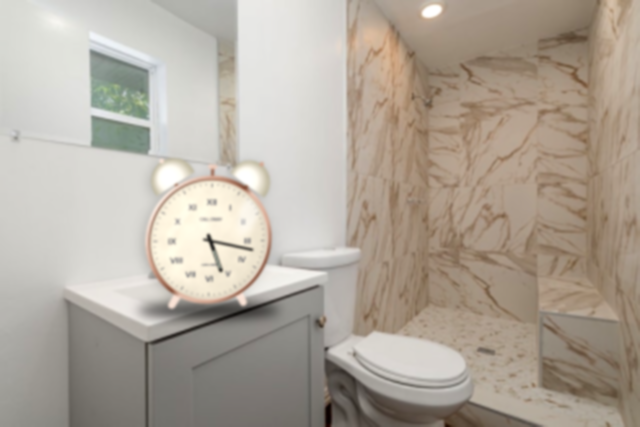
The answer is 5.17
